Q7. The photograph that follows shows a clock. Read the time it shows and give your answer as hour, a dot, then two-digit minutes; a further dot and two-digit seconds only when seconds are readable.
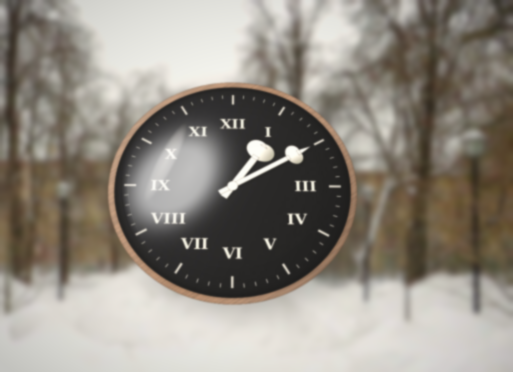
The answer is 1.10
